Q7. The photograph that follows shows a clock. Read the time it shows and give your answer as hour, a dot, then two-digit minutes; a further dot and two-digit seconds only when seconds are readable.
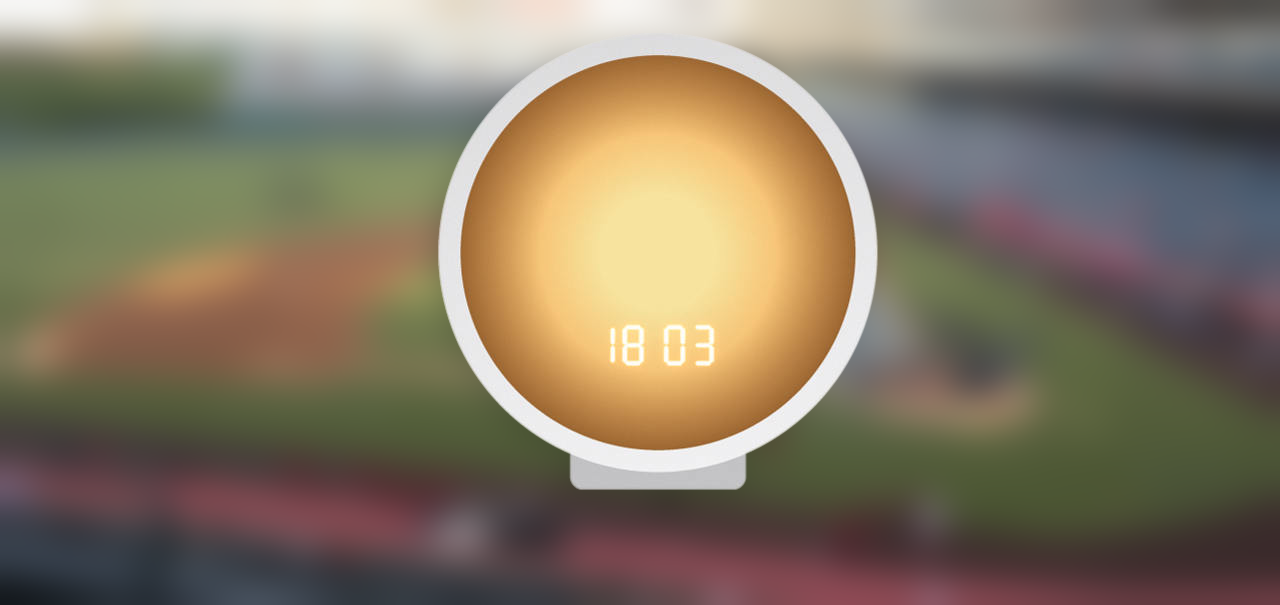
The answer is 18.03
